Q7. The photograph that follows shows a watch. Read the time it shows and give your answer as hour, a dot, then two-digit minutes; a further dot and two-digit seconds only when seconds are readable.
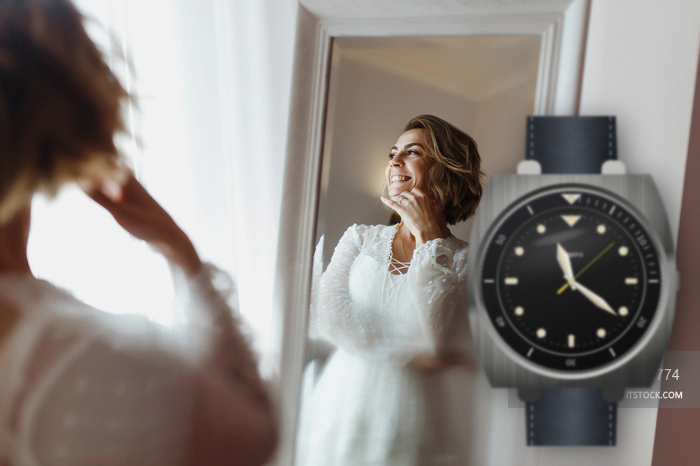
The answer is 11.21.08
